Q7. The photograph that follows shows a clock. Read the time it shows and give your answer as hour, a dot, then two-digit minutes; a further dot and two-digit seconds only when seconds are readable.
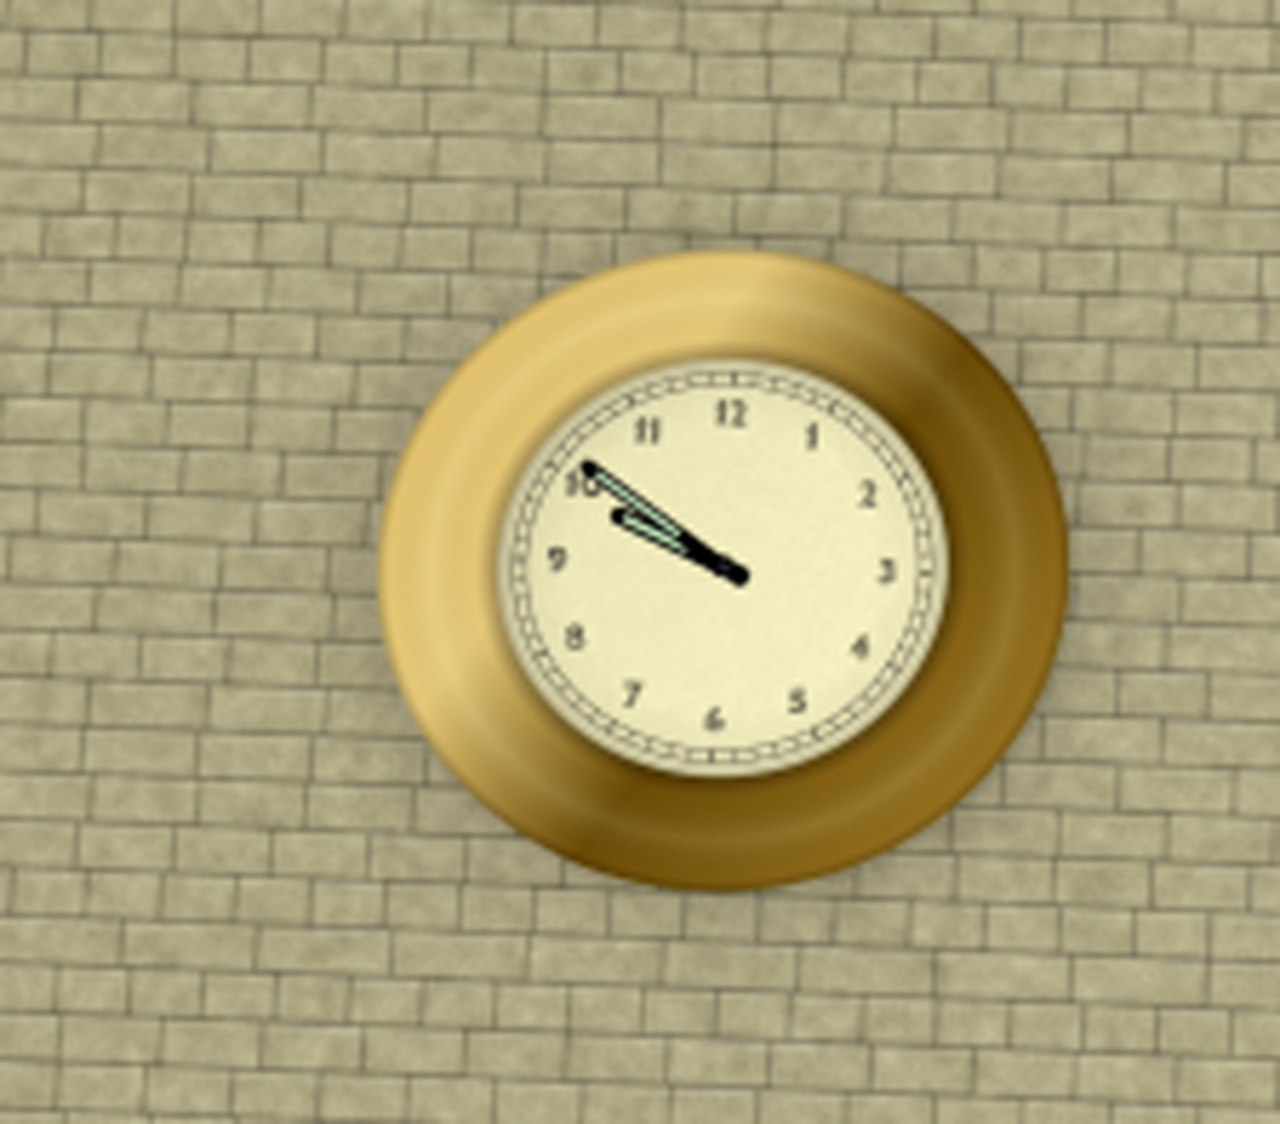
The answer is 9.51
